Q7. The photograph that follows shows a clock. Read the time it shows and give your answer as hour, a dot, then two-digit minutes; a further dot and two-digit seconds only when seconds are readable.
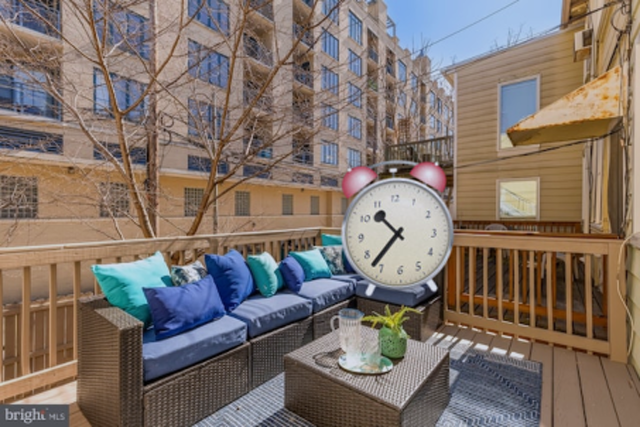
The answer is 10.37
